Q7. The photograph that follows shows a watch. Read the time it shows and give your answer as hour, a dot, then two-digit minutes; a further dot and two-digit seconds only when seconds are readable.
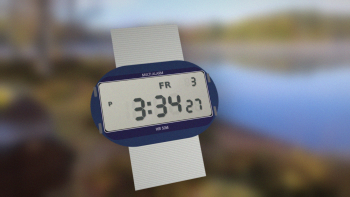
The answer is 3.34.27
